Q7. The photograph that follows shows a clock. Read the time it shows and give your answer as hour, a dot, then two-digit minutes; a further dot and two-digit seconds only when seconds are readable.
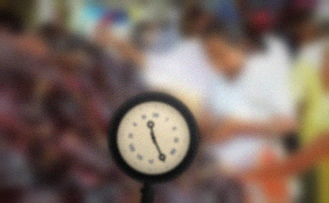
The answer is 11.25
